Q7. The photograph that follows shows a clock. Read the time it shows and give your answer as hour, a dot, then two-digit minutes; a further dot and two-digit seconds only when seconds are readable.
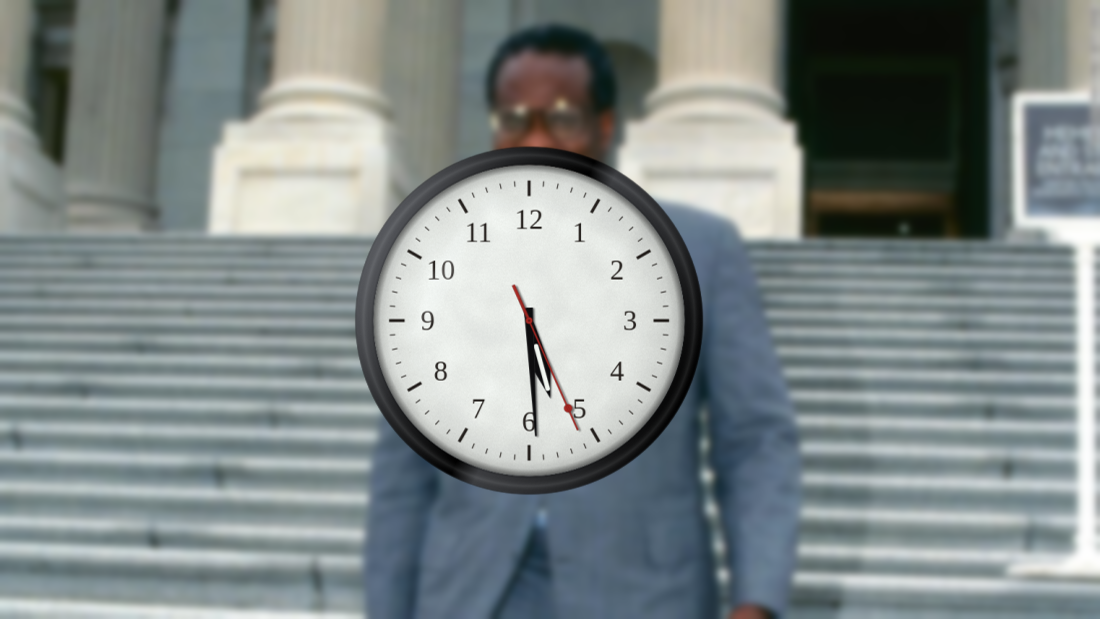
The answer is 5.29.26
